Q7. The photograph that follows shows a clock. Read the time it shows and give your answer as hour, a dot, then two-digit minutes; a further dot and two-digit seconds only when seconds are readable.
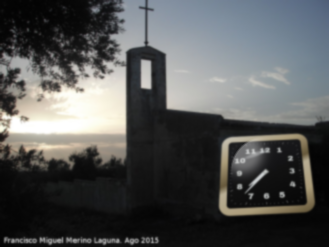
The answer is 7.37
